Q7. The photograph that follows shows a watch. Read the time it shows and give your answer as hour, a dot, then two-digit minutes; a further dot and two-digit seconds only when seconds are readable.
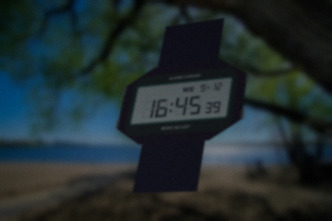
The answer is 16.45.39
